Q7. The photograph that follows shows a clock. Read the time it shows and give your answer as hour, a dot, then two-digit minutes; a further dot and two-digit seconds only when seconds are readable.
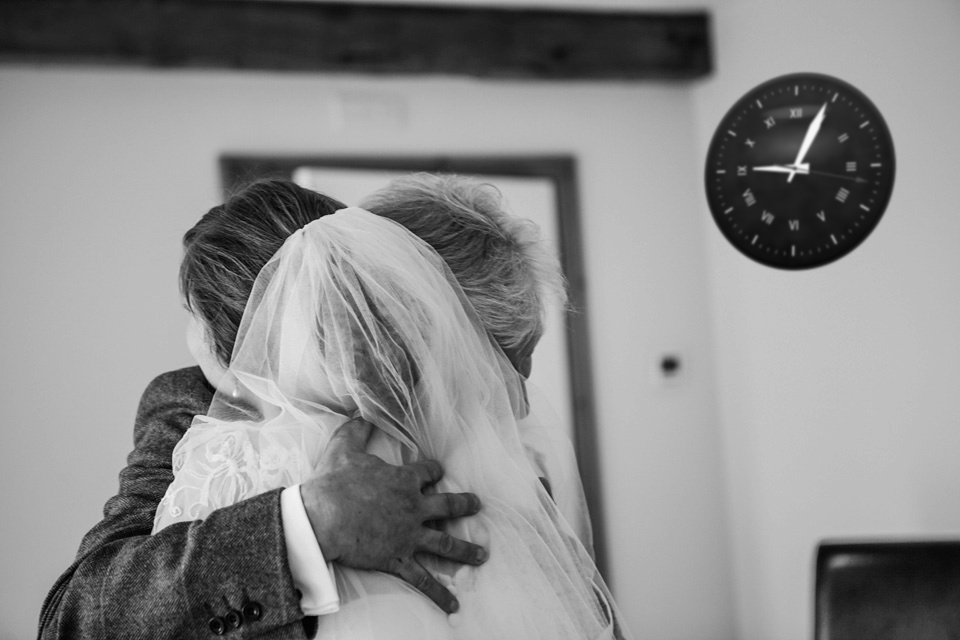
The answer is 9.04.17
